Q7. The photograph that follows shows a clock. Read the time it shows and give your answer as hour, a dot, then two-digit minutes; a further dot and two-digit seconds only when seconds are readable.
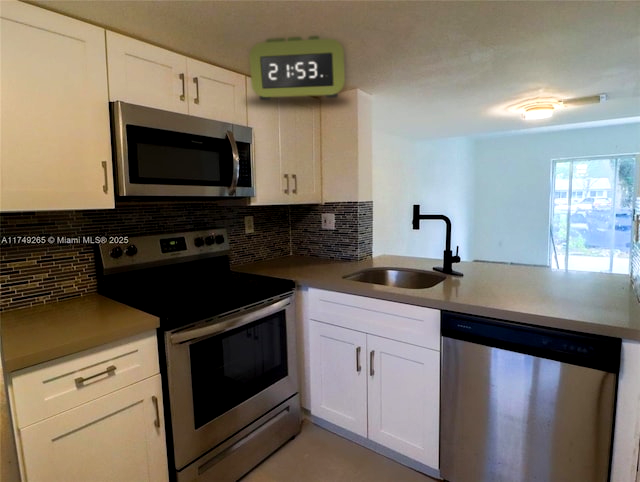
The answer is 21.53
